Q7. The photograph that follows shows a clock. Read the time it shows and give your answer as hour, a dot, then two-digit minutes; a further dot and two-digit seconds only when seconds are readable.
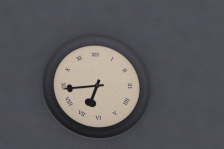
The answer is 6.44
